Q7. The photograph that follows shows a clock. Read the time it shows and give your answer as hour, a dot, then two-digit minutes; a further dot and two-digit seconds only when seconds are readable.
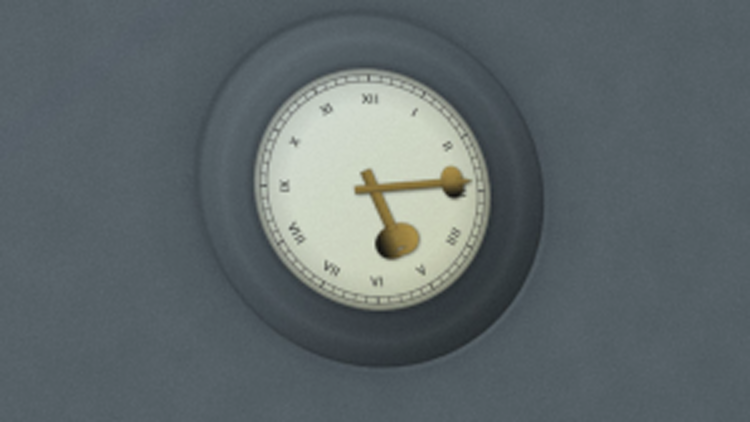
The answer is 5.14
